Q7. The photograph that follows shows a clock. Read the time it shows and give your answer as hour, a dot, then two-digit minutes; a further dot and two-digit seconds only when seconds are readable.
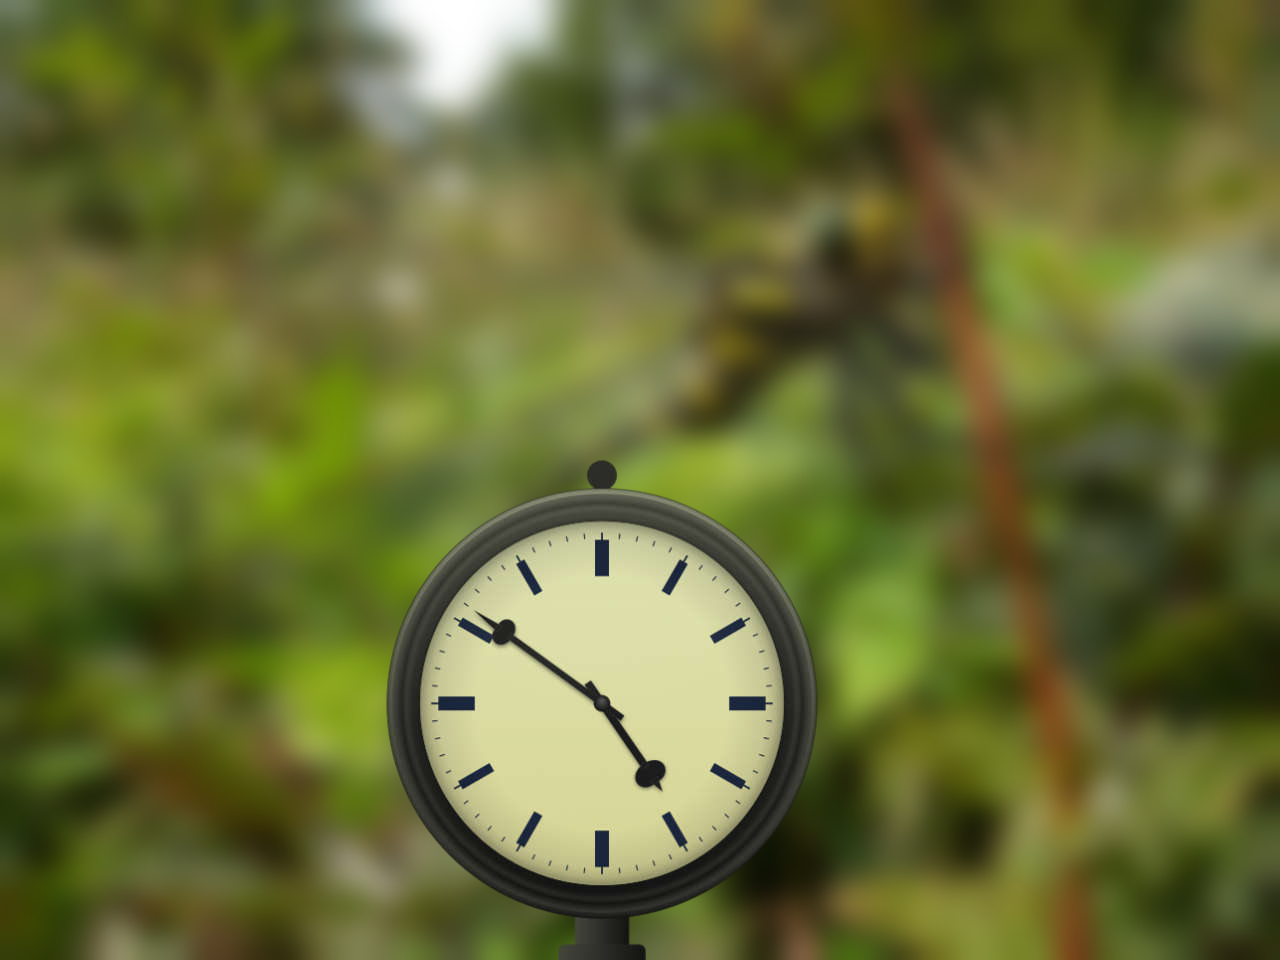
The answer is 4.51
